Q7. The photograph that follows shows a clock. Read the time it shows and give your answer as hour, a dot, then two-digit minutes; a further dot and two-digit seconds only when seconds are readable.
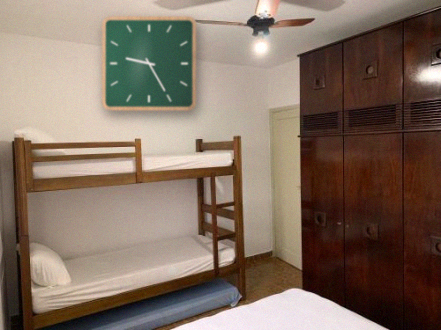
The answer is 9.25
